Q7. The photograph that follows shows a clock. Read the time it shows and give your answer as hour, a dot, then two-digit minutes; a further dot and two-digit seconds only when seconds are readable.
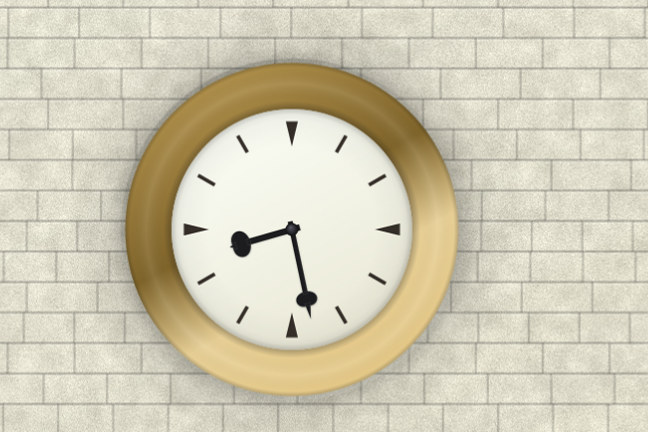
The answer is 8.28
